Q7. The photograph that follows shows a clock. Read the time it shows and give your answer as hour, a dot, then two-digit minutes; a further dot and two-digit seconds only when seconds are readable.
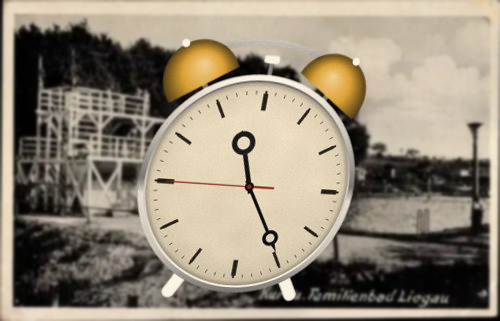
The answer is 11.24.45
